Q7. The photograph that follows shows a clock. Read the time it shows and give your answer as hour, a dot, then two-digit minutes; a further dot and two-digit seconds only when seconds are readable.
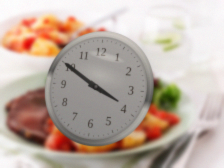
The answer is 3.50
